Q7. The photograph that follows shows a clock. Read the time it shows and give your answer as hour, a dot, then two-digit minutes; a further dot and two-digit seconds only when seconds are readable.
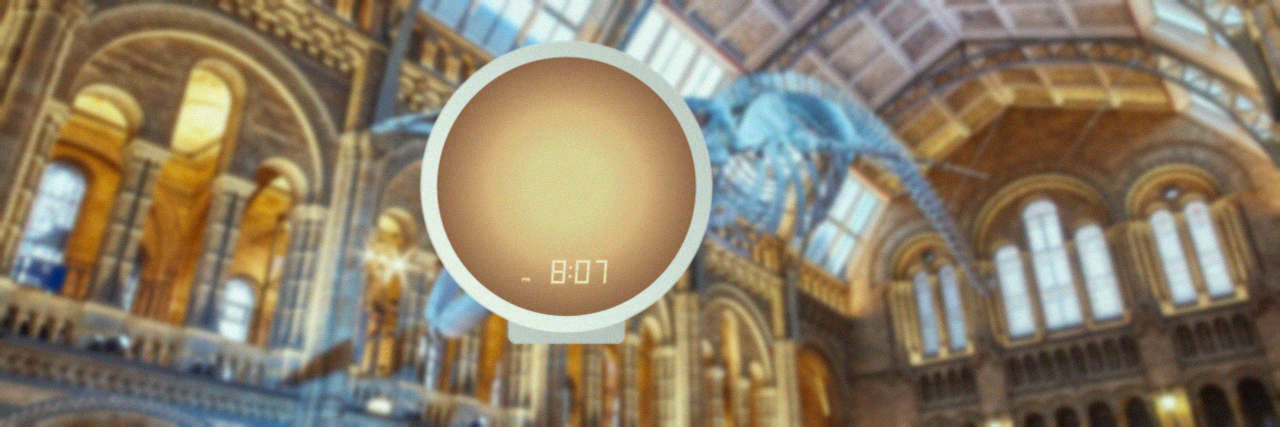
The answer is 8.07
